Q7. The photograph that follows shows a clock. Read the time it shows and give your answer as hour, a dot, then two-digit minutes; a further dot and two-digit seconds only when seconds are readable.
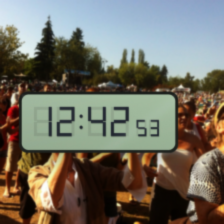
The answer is 12.42.53
